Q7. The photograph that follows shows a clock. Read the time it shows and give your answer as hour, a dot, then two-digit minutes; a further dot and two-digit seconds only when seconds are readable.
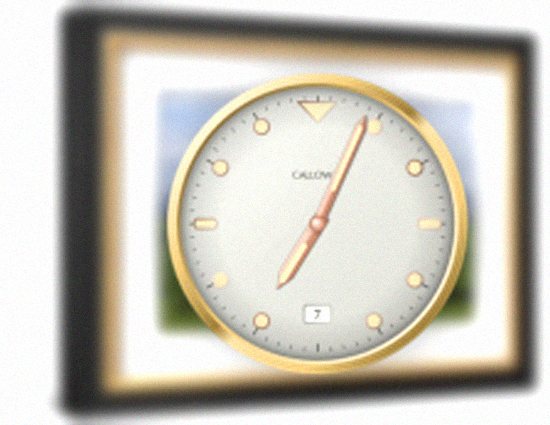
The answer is 7.04
